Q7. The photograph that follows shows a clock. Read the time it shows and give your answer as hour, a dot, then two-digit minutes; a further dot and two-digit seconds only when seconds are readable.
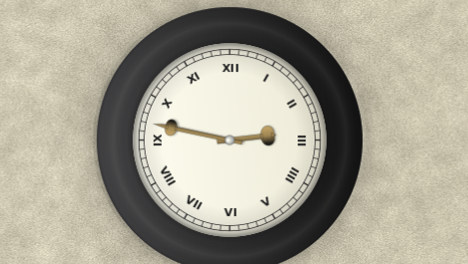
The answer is 2.47
